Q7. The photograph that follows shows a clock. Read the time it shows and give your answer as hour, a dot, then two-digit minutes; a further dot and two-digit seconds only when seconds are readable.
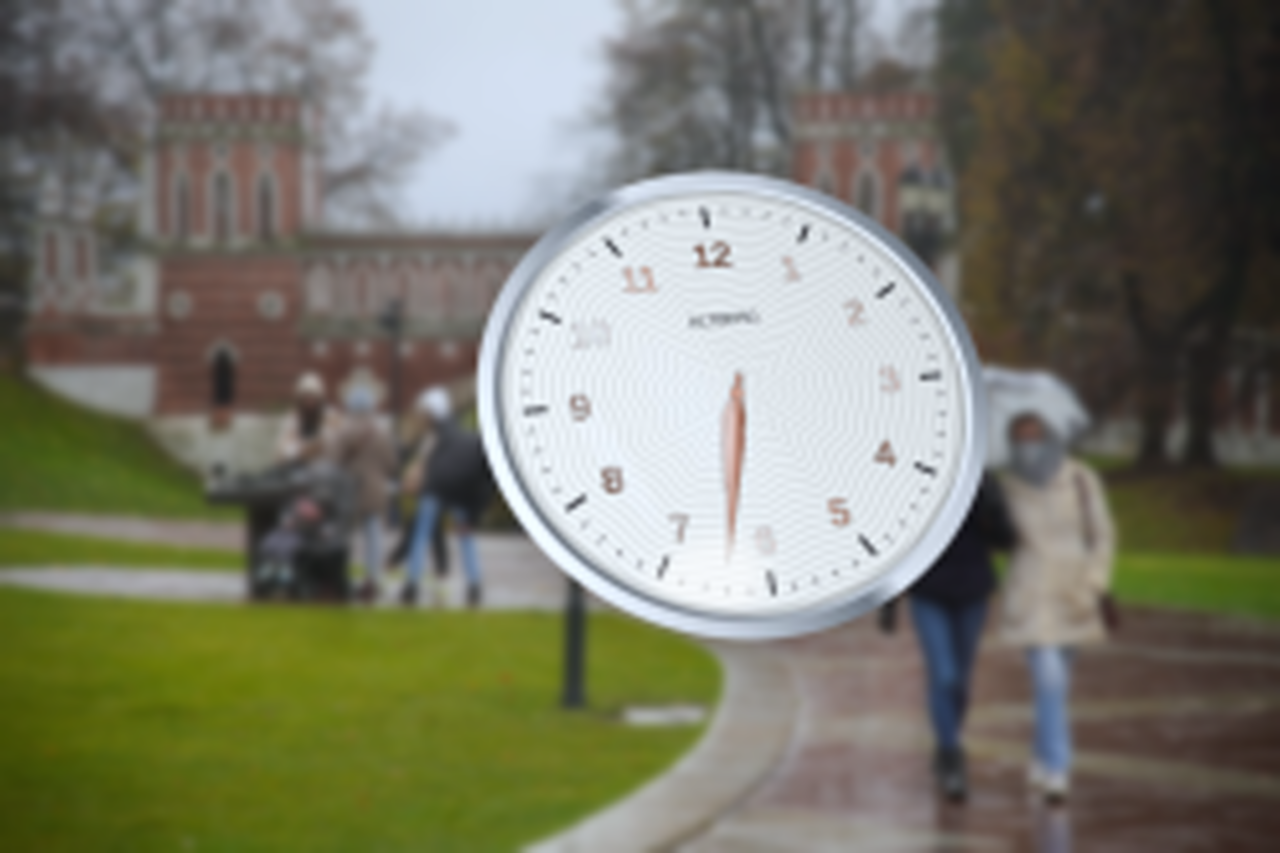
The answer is 6.32
